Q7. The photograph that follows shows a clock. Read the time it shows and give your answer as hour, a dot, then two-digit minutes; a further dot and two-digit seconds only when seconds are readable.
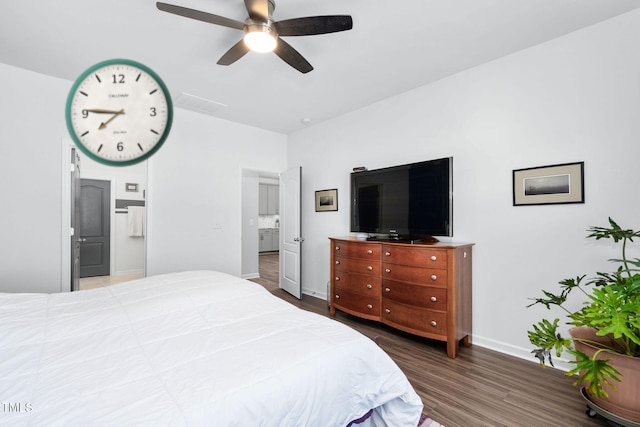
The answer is 7.46
